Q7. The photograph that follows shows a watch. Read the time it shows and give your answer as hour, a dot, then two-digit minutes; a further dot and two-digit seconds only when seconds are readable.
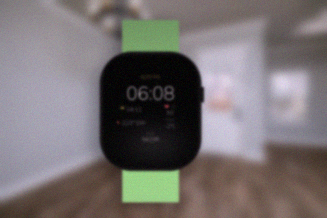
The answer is 6.08
